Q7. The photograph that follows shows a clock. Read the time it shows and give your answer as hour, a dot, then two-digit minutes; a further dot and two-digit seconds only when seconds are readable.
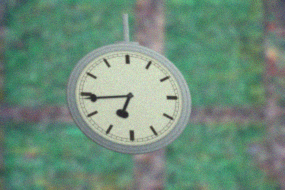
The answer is 6.44
